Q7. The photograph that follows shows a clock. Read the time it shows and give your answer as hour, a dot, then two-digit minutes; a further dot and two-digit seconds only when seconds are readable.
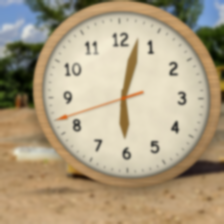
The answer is 6.02.42
